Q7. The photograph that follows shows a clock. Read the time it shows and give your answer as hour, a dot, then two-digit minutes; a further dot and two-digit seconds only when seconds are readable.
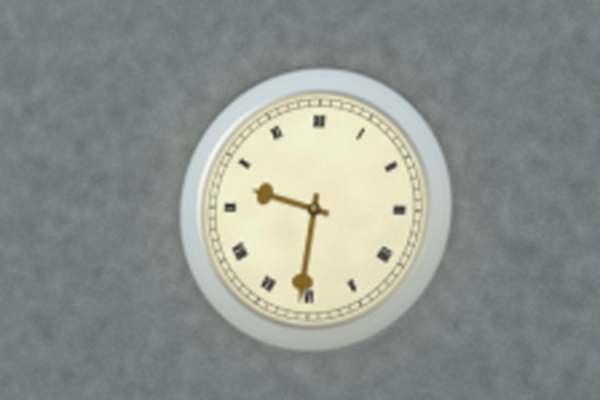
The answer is 9.31
